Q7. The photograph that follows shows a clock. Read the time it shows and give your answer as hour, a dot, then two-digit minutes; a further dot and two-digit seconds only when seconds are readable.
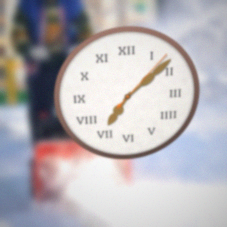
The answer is 7.08.07
